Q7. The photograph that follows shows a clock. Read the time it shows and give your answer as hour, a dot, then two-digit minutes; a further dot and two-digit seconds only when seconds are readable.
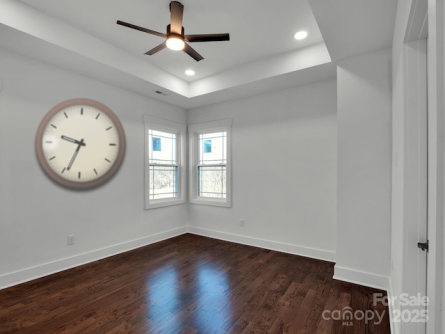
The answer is 9.34
